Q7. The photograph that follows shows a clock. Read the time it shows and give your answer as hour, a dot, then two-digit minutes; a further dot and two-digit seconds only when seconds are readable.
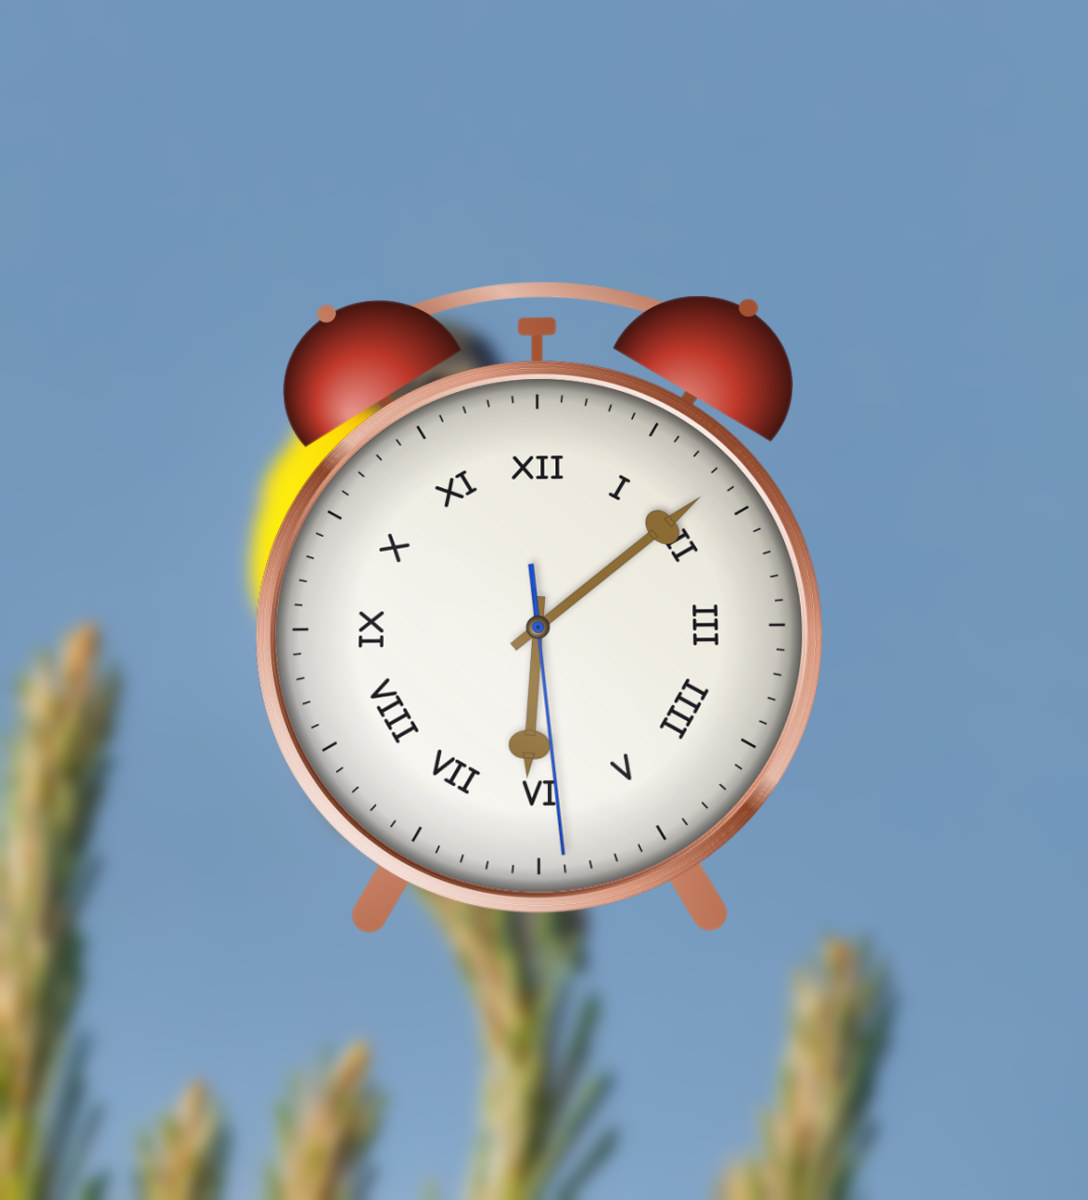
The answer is 6.08.29
